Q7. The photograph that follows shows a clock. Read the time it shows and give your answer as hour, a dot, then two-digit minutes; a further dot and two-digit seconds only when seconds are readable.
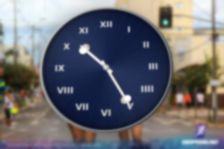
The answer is 10.25
